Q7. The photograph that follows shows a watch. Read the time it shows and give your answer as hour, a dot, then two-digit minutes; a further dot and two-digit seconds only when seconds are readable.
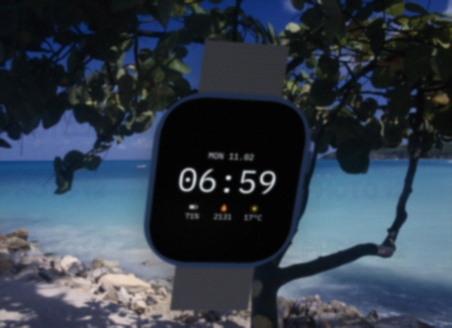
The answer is 6.59
